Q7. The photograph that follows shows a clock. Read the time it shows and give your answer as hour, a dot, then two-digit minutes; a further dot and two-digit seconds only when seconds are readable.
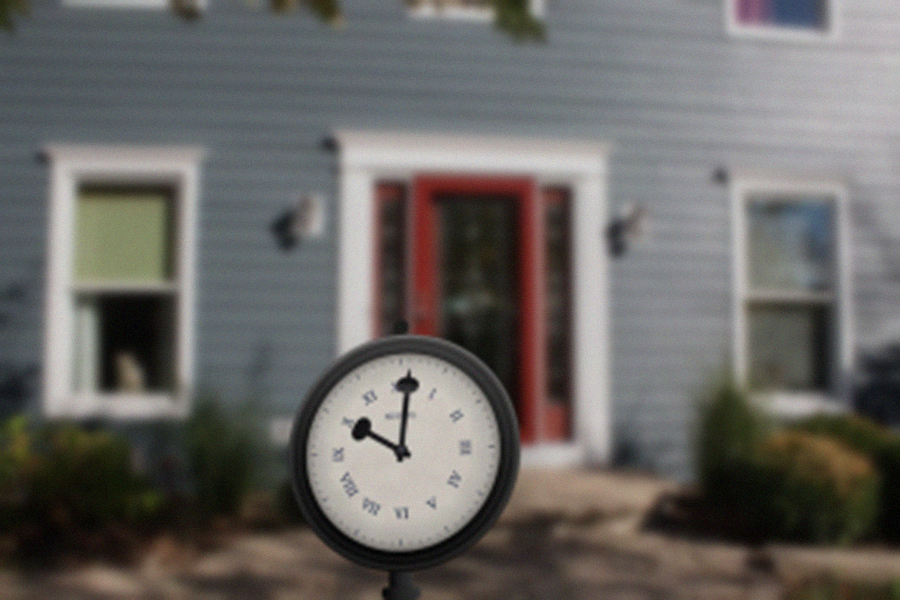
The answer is 10.01
